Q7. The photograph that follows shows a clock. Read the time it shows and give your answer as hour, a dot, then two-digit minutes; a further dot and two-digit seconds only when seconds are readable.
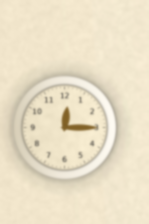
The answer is 12.15
